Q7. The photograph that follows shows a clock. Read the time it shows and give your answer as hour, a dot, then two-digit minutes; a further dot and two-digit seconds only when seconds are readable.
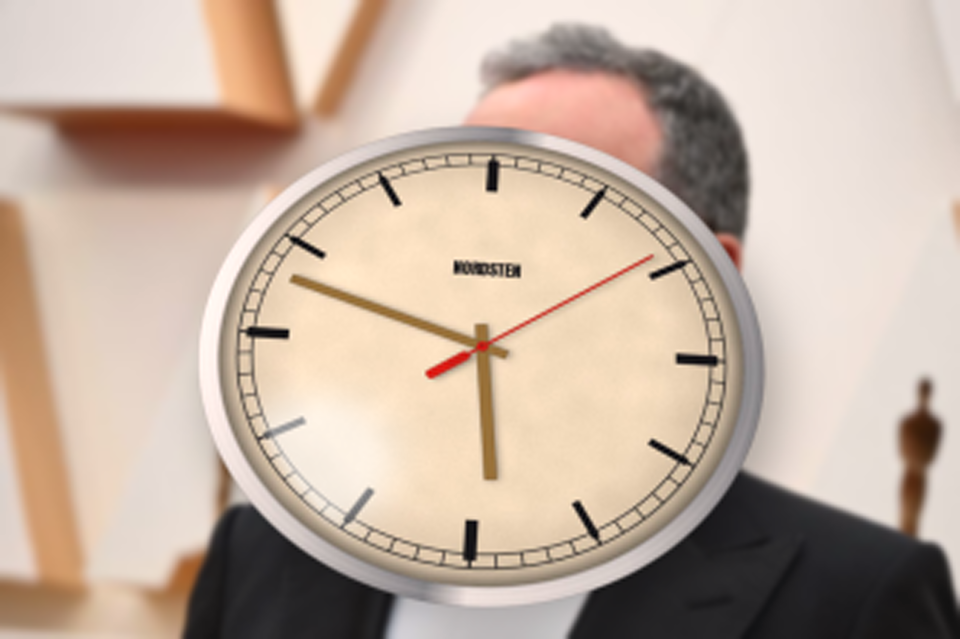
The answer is 5.48.09
